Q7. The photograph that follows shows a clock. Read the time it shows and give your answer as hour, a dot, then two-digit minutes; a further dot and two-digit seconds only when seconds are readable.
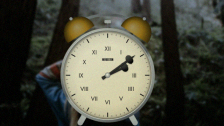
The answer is 2.09
